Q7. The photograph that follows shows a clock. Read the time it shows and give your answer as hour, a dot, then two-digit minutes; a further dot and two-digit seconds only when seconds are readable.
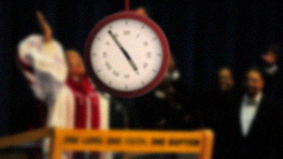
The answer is 4.54
